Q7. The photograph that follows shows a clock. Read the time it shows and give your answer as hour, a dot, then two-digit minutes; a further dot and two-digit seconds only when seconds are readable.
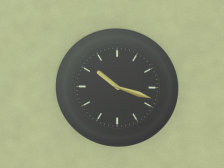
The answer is 10.18
